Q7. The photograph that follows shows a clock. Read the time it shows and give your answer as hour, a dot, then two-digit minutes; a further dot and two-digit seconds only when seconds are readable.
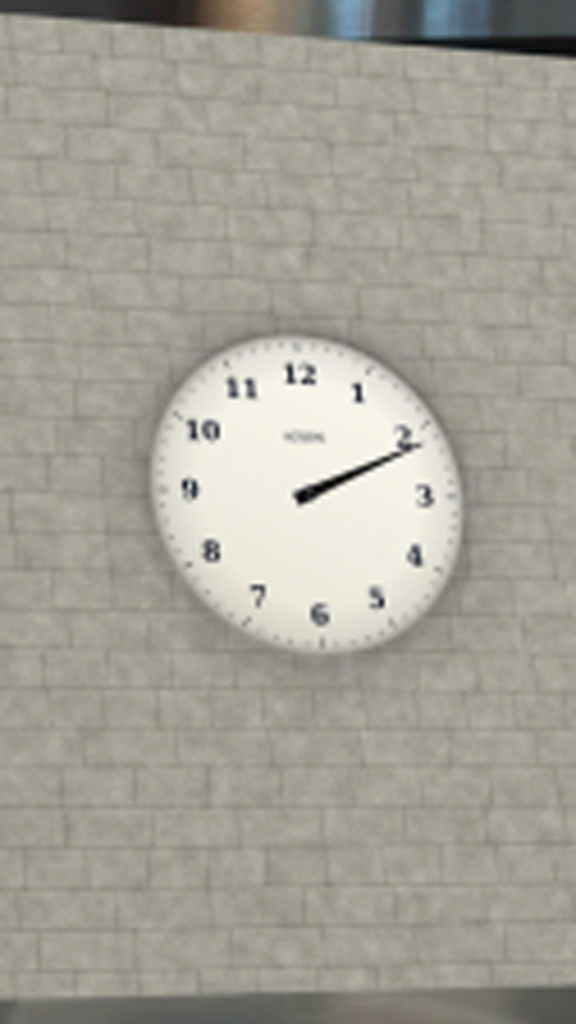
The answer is 2.11
